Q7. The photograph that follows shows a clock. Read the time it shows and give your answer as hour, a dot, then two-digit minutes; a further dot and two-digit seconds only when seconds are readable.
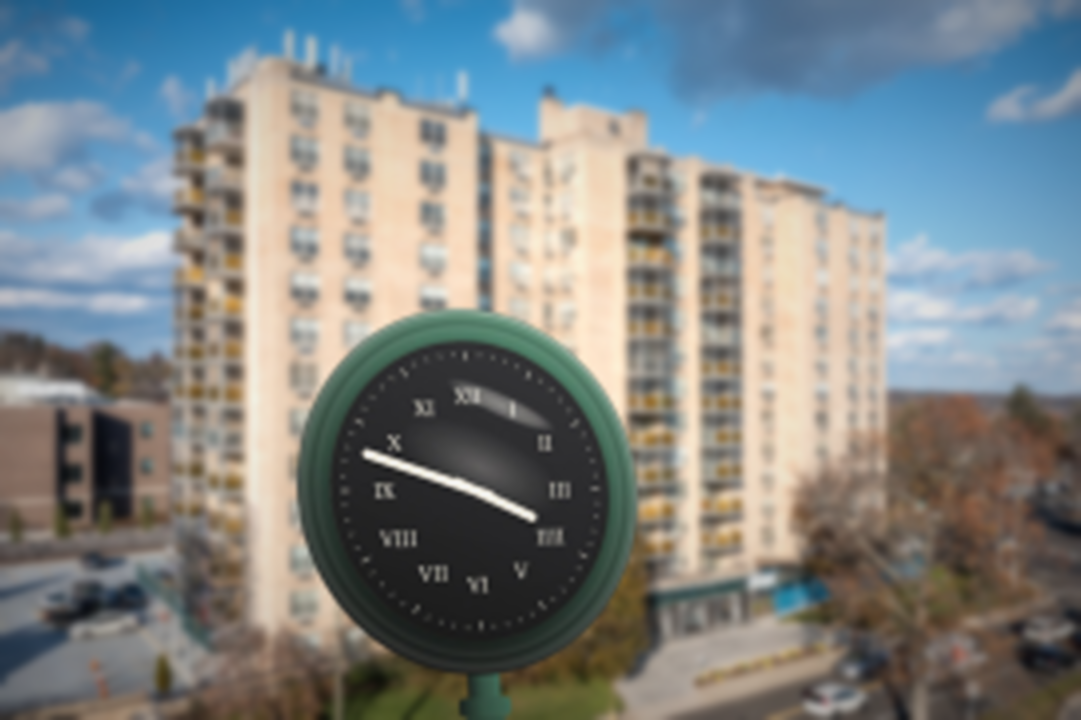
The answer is 3.48
